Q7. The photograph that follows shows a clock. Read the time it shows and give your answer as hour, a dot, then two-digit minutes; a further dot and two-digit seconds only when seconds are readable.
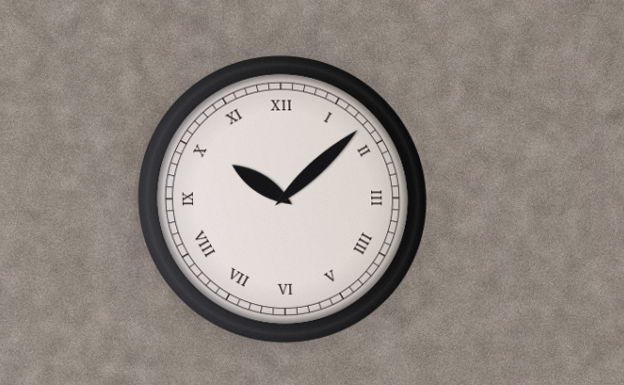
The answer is 10.08
